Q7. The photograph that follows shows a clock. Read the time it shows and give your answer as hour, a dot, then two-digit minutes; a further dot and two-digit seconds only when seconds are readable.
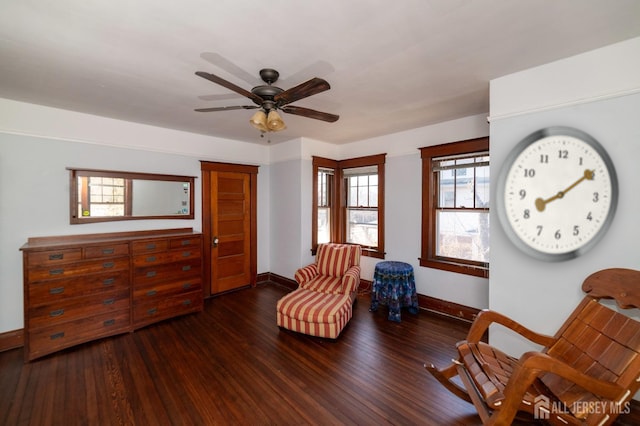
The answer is 8.09
